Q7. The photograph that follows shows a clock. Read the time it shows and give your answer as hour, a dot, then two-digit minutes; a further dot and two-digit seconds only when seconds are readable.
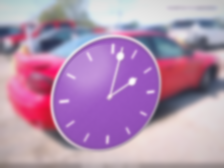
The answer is 2.02
